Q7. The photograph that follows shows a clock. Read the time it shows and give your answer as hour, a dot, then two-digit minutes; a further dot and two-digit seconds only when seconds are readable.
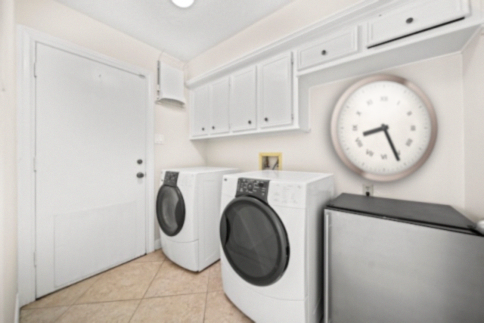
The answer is 8.26
